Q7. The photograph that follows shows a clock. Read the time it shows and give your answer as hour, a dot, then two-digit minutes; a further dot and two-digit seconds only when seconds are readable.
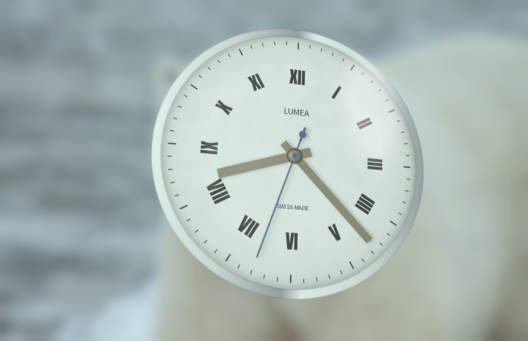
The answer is 8.22.33
